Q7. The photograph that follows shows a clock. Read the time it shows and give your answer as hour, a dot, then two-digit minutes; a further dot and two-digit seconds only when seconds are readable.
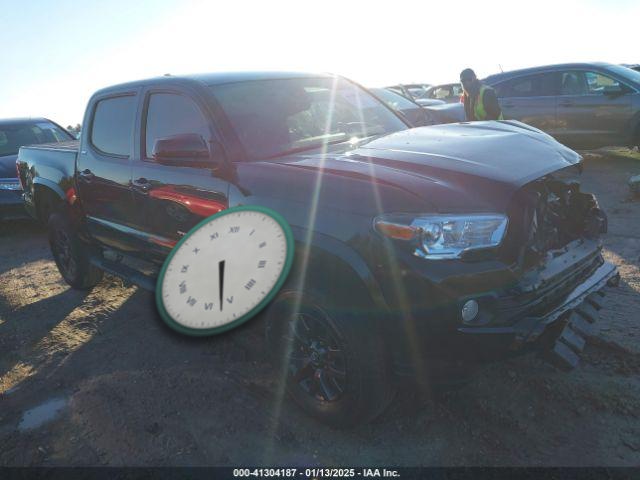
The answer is 5.27
